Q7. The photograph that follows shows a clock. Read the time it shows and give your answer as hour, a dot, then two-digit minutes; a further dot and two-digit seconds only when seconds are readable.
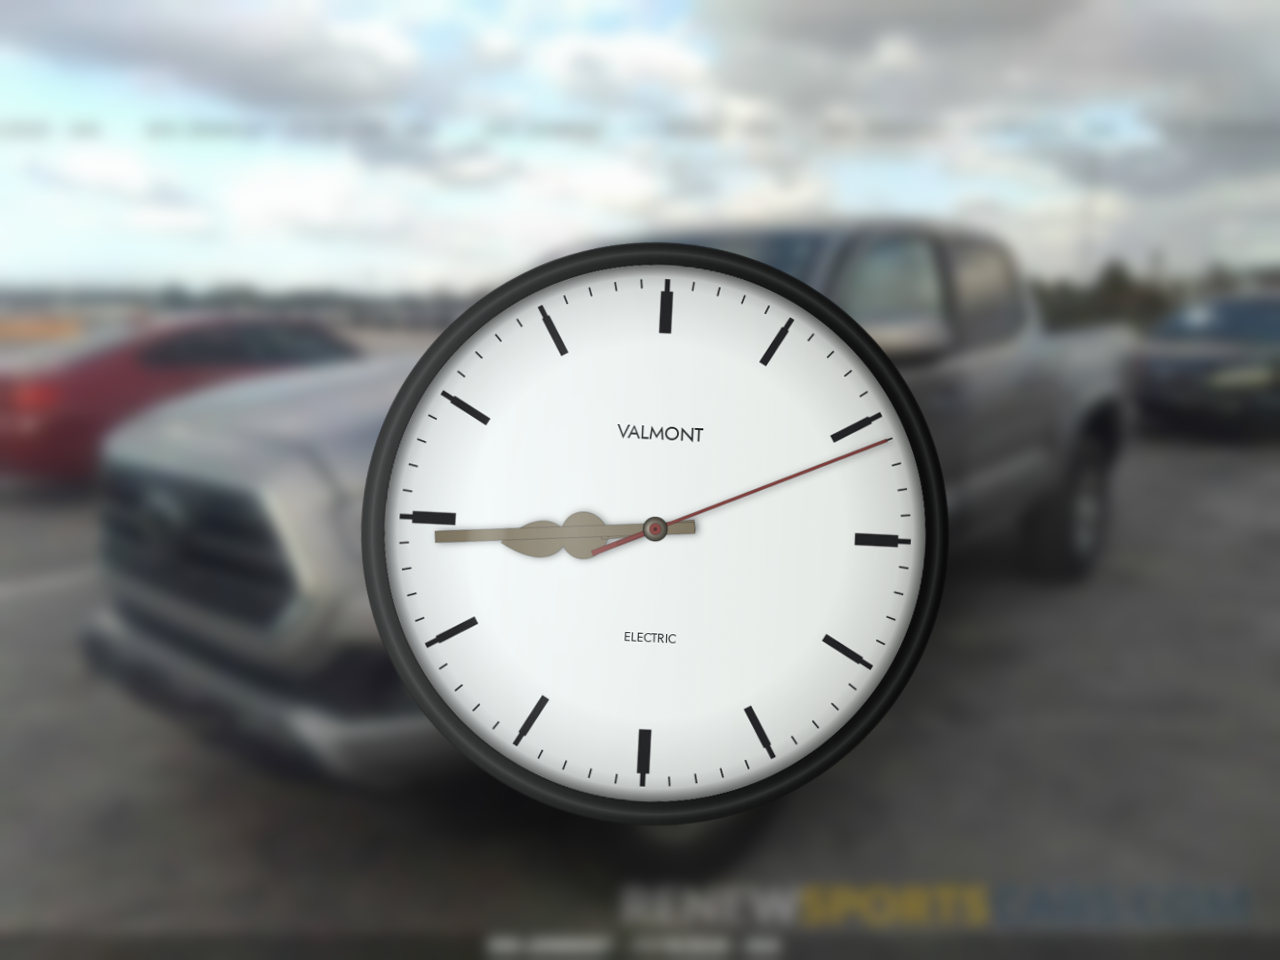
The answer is 8.44.11
